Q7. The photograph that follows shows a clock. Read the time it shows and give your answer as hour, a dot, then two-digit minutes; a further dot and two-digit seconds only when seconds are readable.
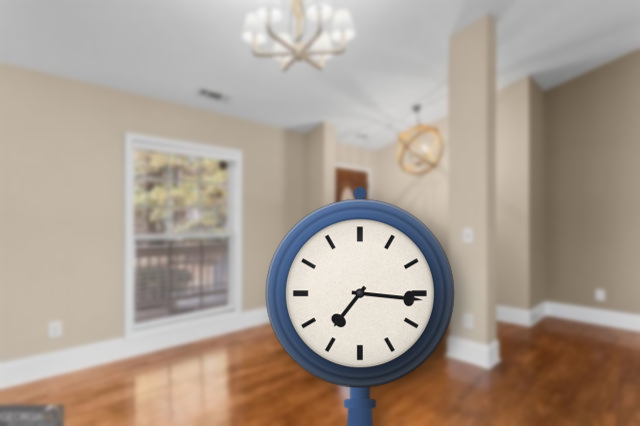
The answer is 7.16
